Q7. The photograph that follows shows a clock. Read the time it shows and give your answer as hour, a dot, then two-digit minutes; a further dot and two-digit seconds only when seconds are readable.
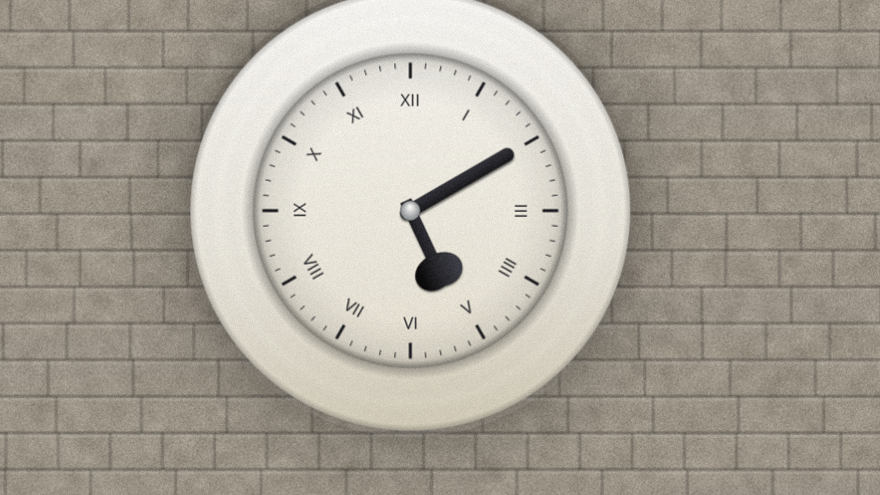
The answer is 5.10
